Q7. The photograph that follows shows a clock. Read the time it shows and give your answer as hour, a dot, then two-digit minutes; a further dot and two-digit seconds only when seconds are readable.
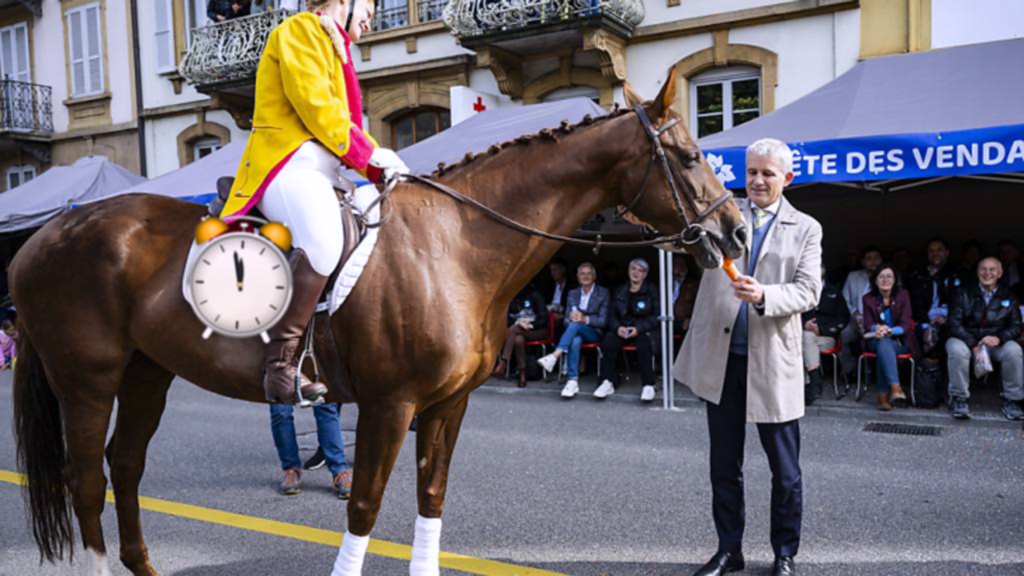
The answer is 11.58
